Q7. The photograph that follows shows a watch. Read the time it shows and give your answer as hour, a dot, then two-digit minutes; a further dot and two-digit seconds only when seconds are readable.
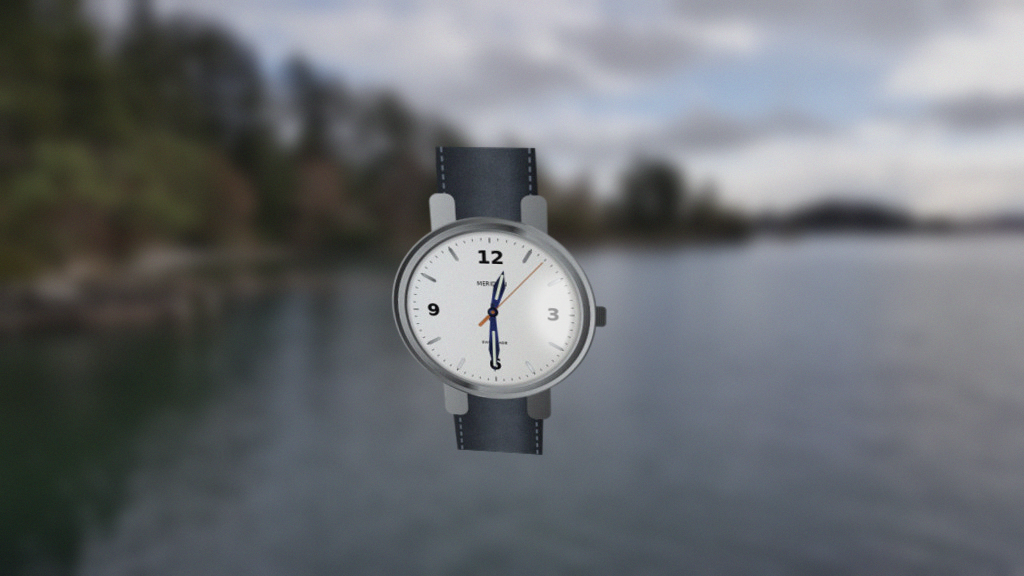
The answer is 12.30.07
